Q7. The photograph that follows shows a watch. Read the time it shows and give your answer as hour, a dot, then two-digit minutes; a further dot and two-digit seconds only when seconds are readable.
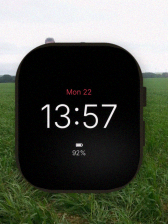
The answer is 13.57
